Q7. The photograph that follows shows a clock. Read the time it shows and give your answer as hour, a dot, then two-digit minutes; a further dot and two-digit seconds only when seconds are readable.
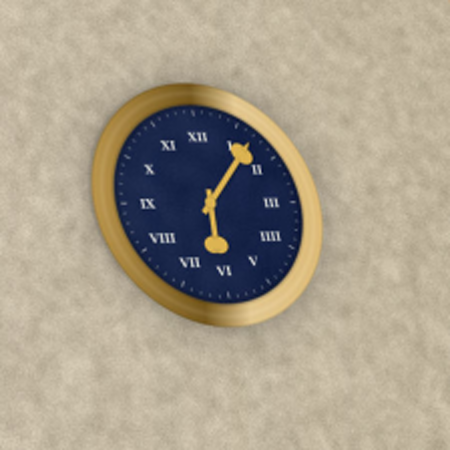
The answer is 6.07
